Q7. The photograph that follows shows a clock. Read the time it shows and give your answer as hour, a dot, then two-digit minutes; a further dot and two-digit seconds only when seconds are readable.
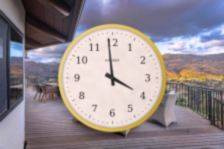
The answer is 3.59
